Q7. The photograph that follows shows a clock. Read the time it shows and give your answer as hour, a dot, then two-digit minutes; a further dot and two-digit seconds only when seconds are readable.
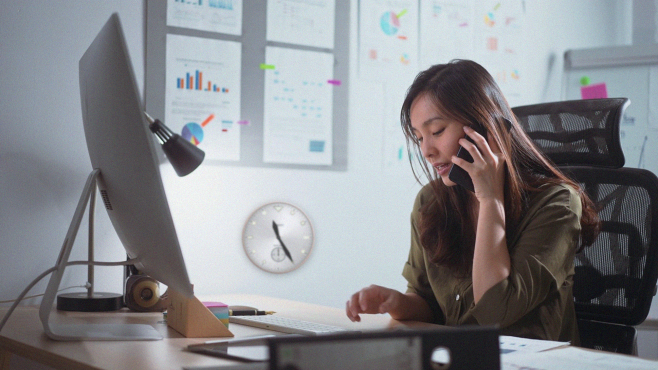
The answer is 11.25
